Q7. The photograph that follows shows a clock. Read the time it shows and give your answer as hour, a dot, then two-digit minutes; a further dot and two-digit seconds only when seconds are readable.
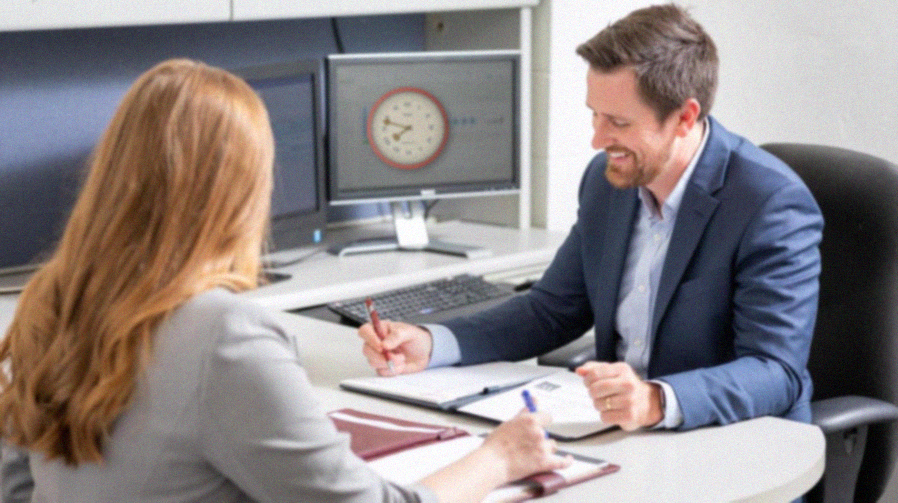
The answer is 7.48
